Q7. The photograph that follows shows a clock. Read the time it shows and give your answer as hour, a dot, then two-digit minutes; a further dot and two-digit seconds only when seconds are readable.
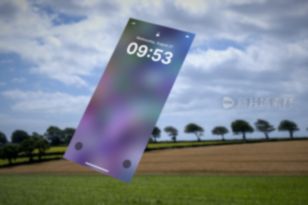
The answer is 9.53
